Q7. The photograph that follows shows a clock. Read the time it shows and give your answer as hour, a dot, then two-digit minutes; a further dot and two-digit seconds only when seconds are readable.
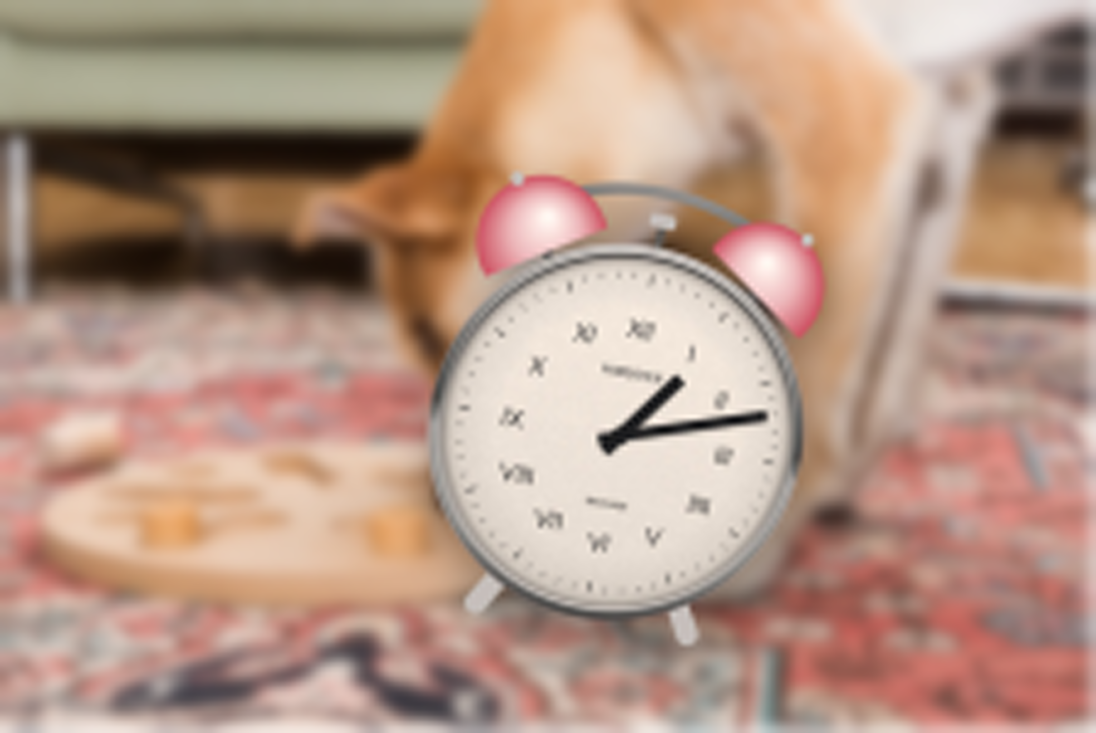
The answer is 1.12
